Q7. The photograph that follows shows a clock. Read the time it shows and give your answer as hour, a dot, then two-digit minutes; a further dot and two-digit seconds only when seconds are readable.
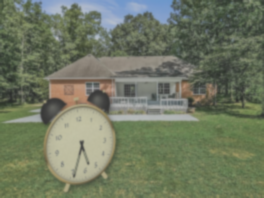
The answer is 5.34
